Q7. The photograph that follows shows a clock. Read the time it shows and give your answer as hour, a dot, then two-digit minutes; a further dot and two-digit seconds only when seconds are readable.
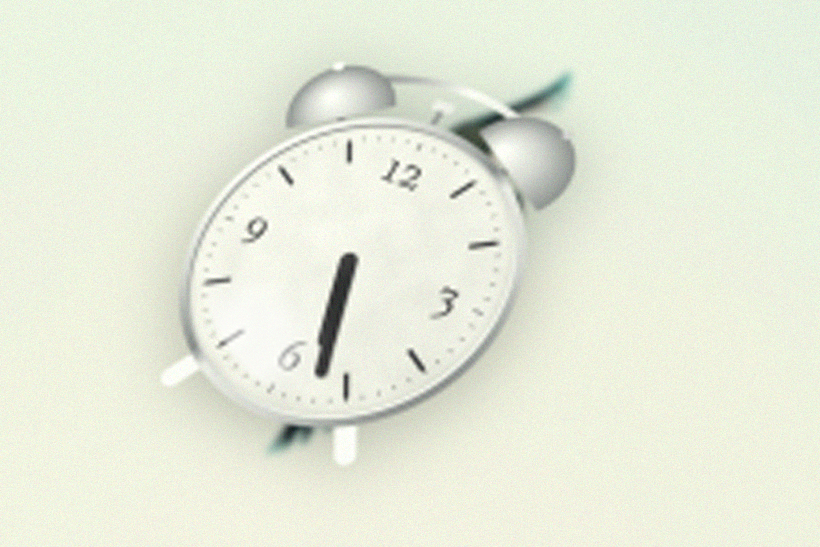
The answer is 5.27
